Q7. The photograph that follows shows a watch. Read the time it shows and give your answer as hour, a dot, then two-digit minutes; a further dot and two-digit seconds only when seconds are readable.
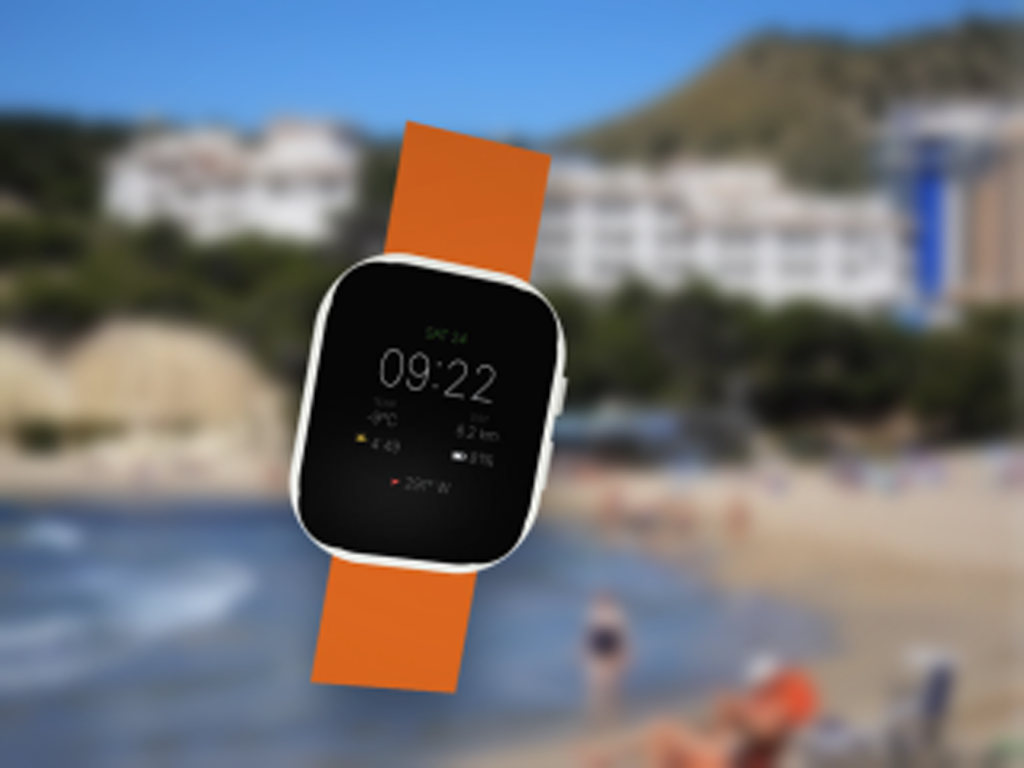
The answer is 9.22
